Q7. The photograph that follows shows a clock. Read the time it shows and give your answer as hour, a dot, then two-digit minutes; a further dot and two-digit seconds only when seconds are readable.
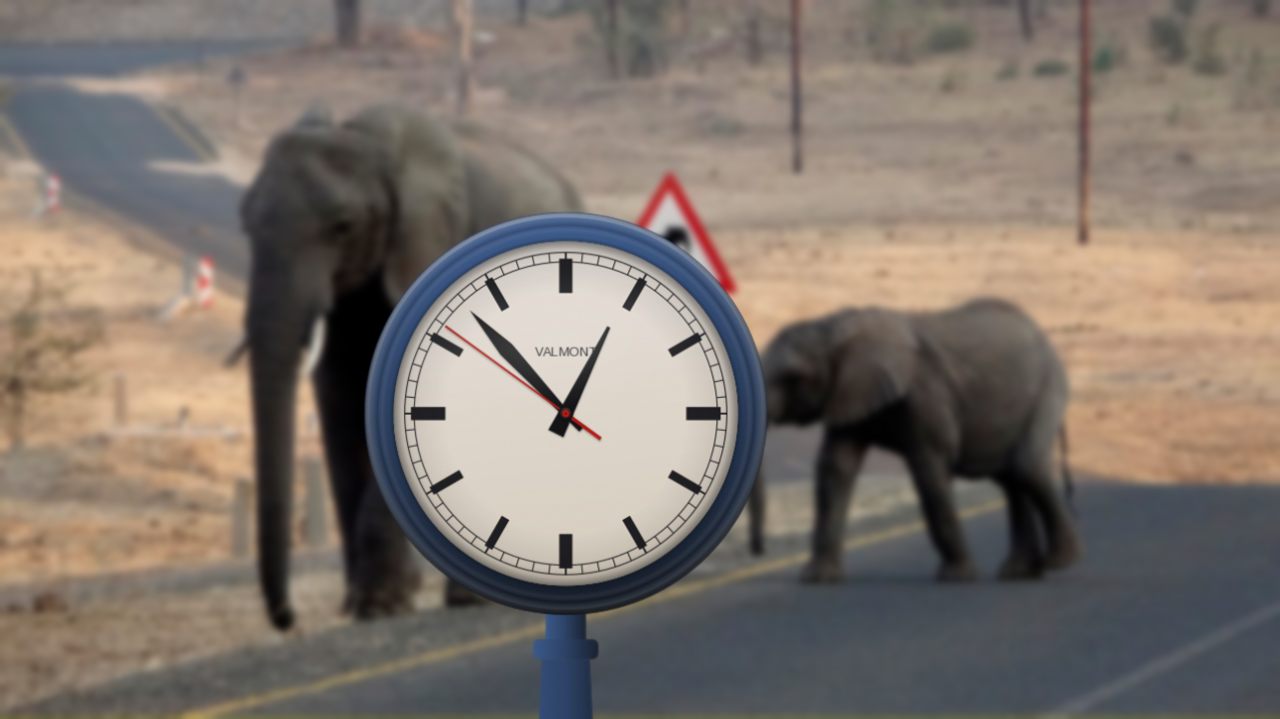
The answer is 12.52.51
